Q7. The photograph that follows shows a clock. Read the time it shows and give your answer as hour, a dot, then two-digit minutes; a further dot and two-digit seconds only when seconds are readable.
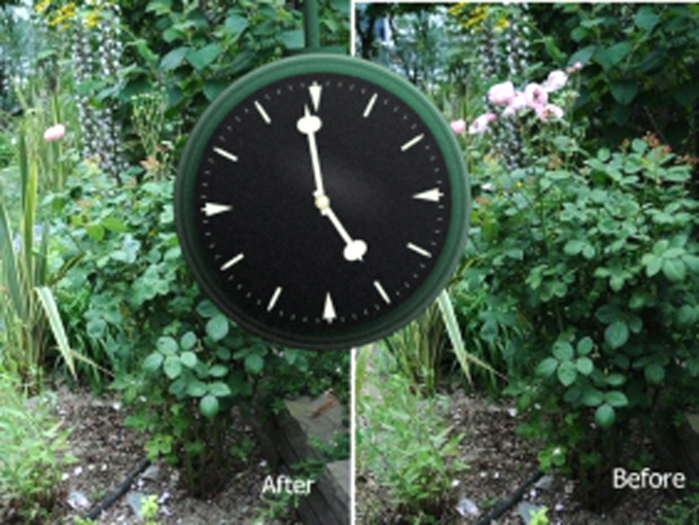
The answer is 4.59
